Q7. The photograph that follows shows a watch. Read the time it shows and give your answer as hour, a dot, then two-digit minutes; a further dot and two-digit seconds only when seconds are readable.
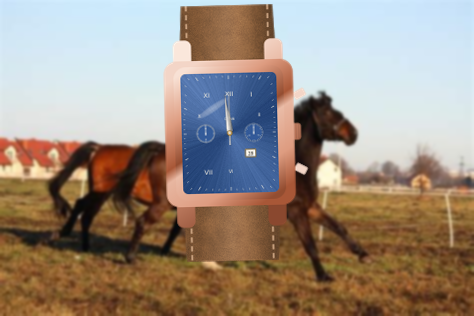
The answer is 11.59
